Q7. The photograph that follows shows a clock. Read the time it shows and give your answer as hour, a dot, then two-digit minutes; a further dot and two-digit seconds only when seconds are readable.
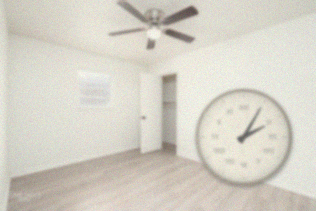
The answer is 2.05
